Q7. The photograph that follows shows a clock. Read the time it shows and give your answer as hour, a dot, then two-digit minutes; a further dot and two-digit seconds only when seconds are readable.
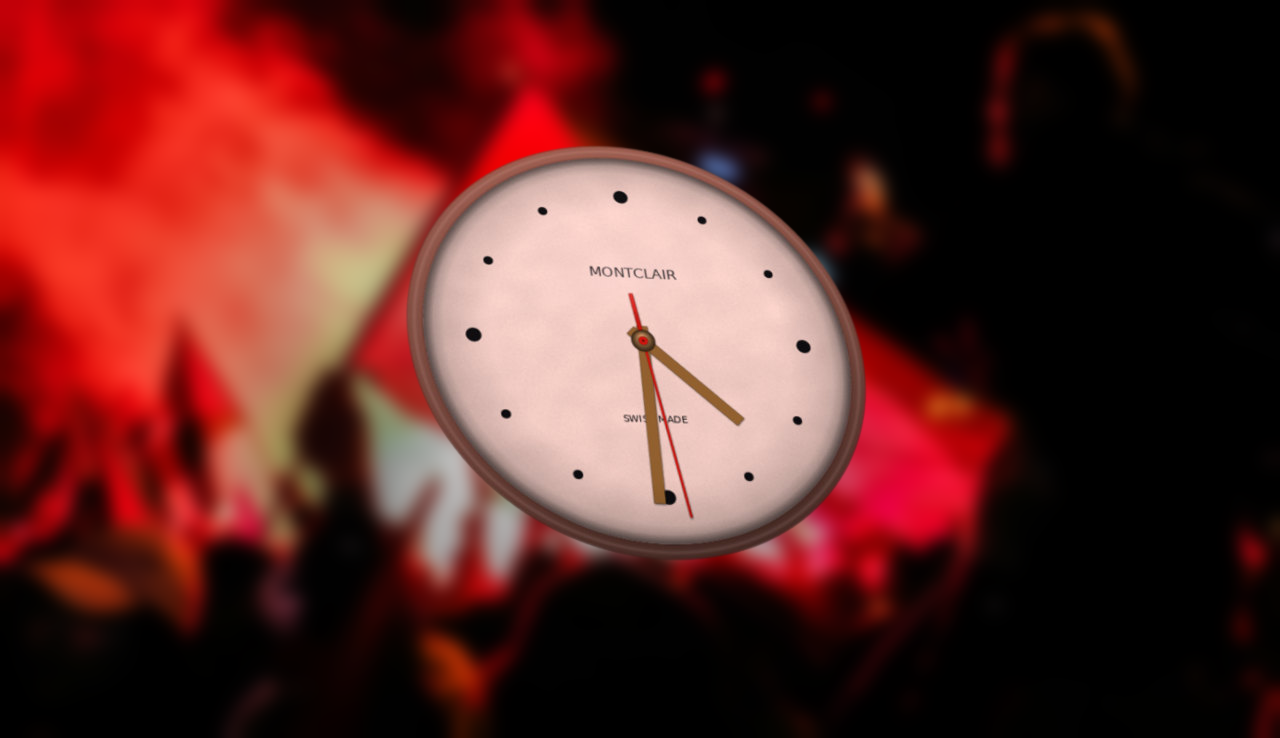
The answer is 4.30.29
